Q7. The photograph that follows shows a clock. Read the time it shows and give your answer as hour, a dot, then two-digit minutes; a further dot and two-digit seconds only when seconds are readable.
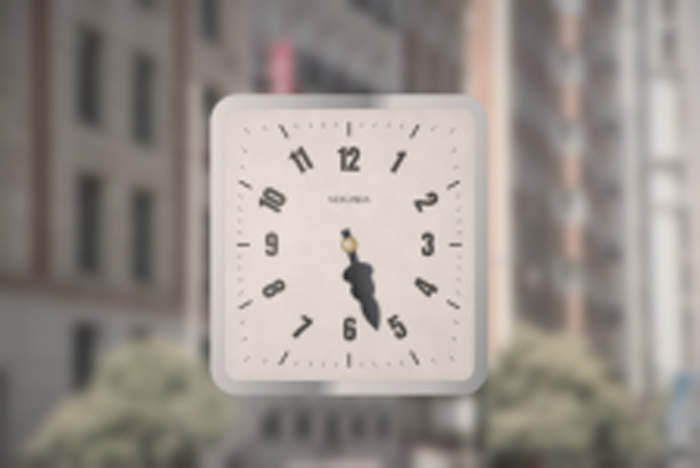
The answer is 5.27
